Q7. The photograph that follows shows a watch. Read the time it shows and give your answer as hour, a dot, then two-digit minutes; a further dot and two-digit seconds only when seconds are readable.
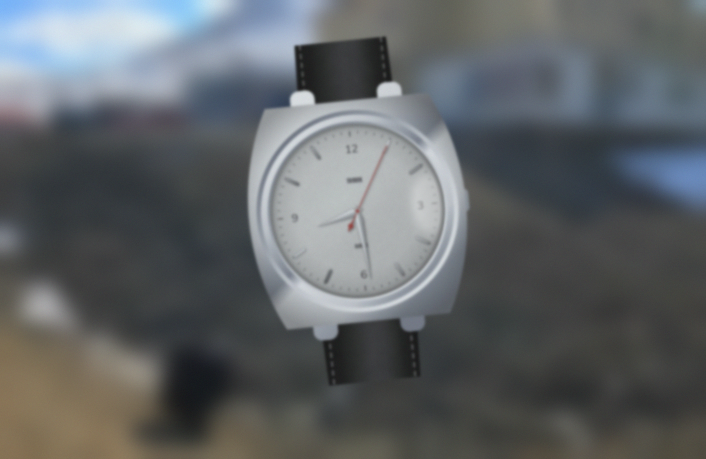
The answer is 8.29.05
